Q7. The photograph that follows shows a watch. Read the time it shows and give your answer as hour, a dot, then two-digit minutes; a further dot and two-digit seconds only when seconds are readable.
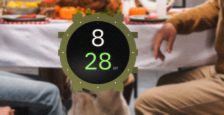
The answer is 8.28
